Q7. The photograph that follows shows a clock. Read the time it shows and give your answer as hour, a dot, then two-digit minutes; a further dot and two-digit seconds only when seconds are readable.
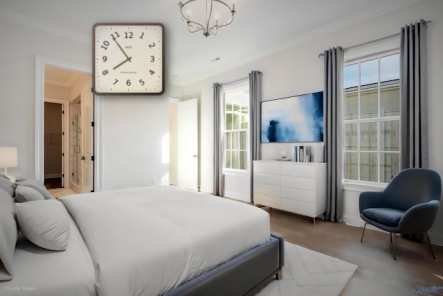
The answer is 7.54
